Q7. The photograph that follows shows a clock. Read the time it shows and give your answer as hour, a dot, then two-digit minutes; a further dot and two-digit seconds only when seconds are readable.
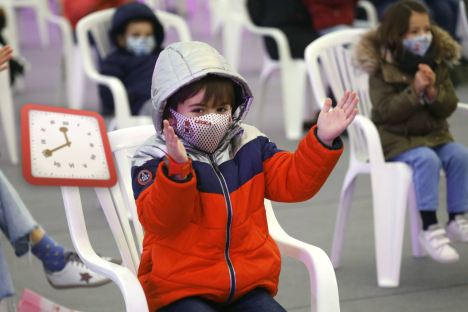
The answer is 11.40
